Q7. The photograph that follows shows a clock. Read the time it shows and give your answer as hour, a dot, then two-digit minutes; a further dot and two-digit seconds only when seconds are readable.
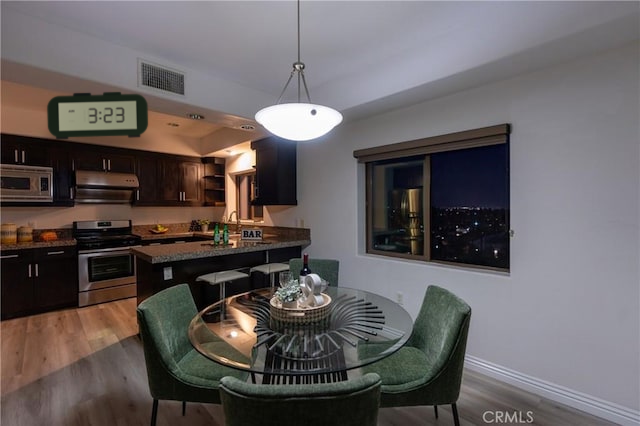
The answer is 3.23
